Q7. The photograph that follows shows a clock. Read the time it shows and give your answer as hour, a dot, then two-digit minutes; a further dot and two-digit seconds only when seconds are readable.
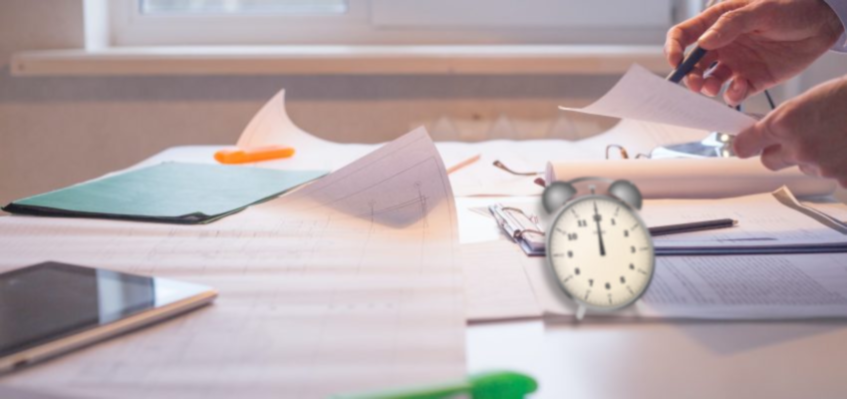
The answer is 12.00
